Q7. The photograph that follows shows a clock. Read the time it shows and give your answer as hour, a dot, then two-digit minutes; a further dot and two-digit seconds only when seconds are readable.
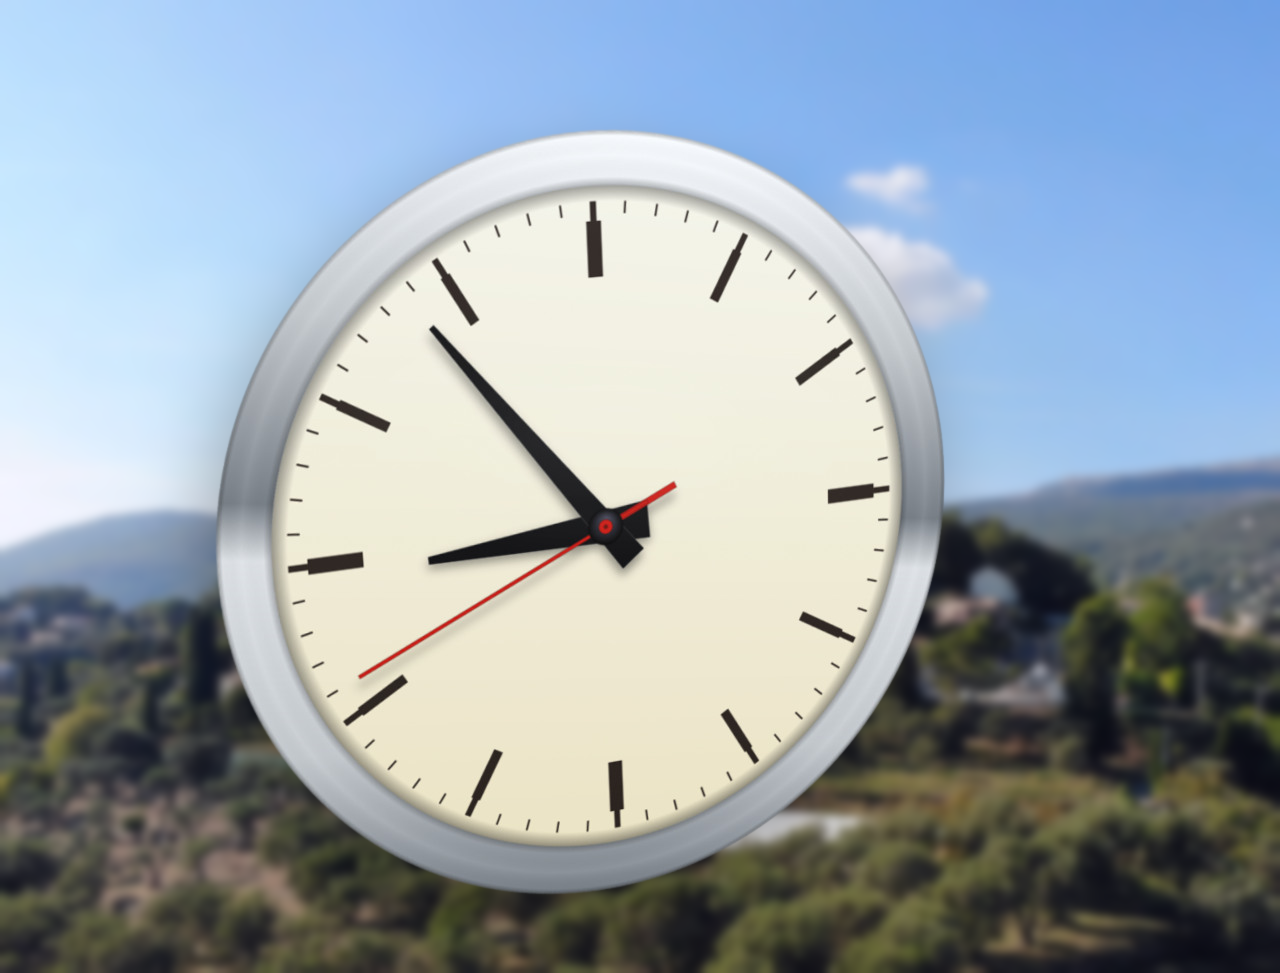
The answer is 8.53.41
